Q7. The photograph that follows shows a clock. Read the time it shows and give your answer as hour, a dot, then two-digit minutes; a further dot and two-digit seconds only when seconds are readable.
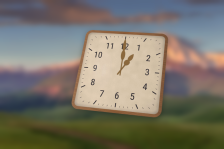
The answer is 1.00
